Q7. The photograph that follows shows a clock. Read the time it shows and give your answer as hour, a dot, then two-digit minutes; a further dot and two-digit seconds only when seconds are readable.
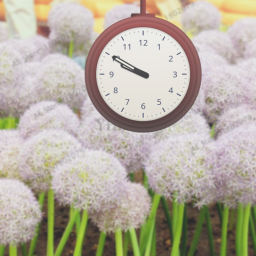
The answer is 9.50
